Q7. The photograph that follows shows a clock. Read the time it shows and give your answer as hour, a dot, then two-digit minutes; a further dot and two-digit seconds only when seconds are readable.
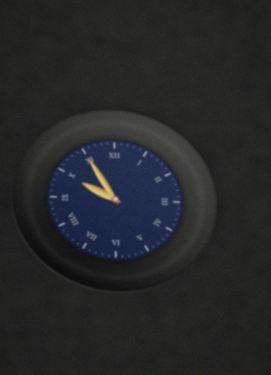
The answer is 9.55
